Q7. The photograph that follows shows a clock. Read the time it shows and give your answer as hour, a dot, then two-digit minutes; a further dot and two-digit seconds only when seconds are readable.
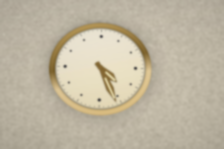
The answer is 4.26
